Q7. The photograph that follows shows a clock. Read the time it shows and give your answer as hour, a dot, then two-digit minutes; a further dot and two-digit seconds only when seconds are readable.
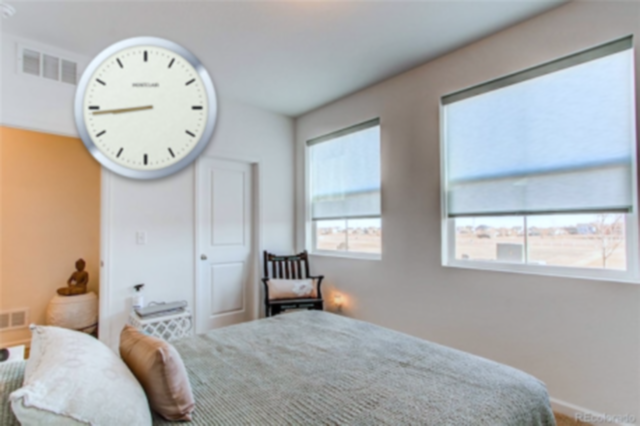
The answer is 8.44
